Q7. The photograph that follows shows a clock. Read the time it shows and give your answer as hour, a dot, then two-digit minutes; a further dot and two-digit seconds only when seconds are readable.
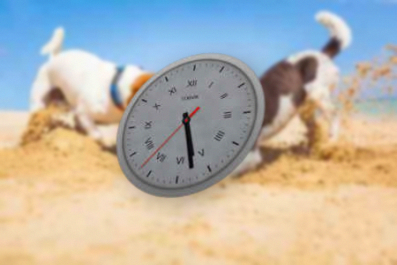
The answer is 5.27.37
